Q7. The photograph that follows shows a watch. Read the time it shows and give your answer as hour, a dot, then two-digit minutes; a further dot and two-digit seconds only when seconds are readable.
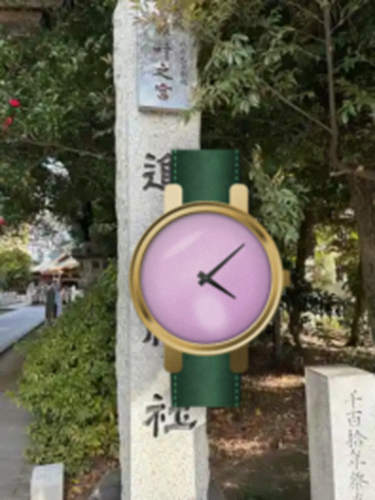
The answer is 4.08
